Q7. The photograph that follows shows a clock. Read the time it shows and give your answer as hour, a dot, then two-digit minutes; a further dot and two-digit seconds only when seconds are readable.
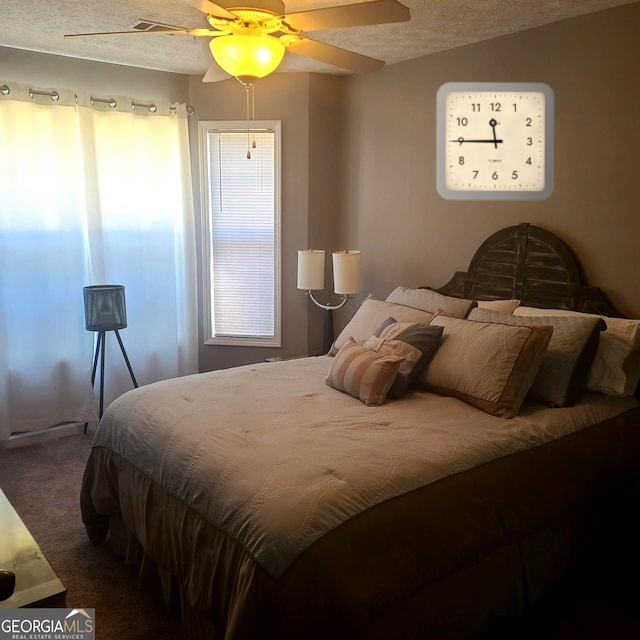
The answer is 11.45
